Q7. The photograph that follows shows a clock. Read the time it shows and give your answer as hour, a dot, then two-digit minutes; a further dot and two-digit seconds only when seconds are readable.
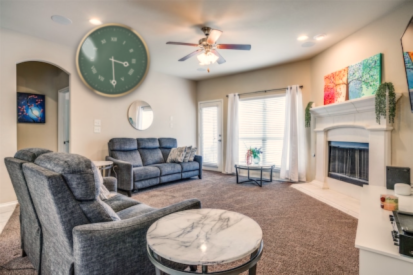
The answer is 3.29
